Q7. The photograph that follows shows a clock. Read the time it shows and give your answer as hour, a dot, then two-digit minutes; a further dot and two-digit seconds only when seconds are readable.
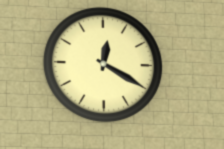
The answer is 12.20
